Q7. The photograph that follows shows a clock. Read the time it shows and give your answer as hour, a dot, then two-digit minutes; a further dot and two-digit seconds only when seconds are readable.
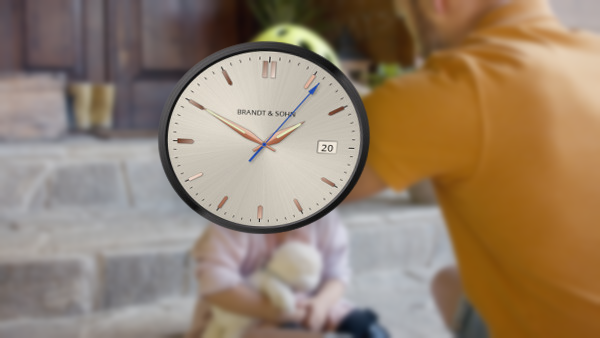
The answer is 1.50.06
